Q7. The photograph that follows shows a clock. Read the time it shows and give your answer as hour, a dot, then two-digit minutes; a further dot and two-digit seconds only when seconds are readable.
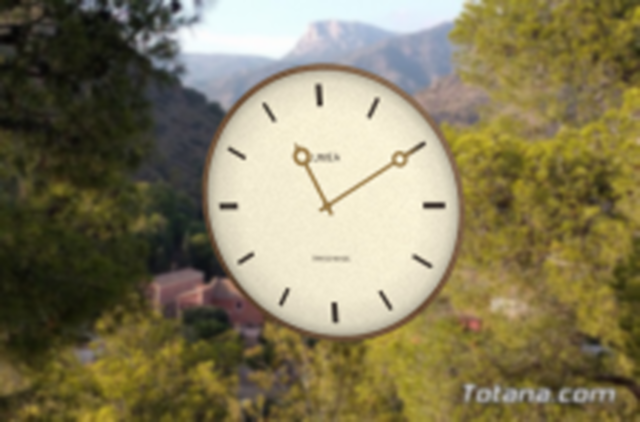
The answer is 11.10
